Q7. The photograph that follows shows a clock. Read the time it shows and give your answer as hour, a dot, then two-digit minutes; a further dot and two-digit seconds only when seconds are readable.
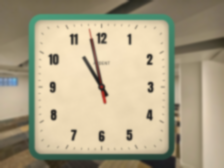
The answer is 10.57.58
